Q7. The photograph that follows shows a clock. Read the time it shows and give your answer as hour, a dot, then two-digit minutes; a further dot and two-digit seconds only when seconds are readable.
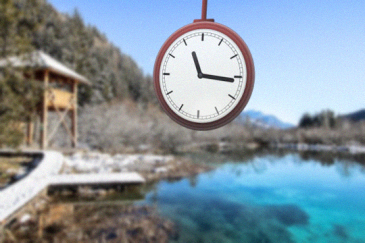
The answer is 11.16
